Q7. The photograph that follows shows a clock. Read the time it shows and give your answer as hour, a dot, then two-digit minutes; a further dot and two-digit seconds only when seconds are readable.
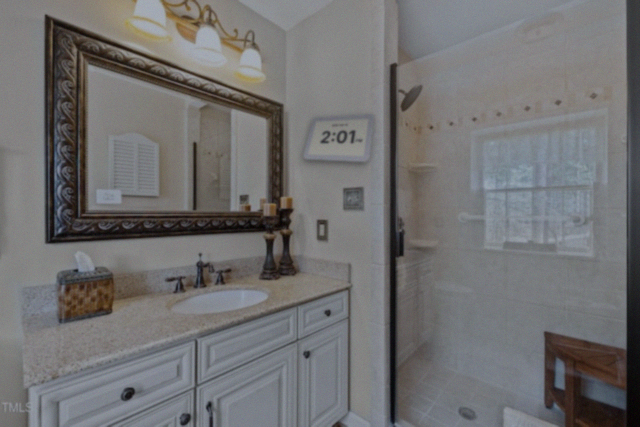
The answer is 2.01
